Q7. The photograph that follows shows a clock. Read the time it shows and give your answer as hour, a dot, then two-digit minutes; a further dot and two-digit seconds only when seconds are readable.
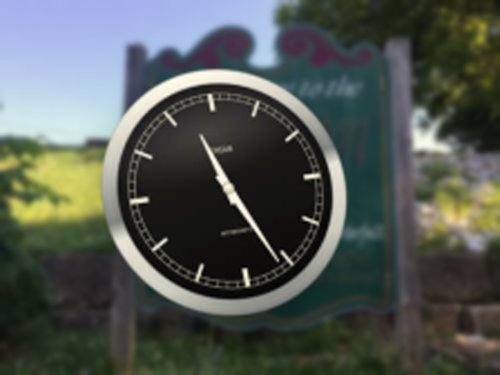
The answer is 11.26
